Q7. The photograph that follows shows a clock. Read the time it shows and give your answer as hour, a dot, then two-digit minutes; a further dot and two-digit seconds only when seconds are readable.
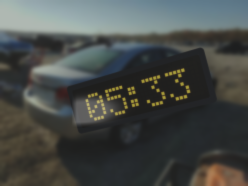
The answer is 5.33
